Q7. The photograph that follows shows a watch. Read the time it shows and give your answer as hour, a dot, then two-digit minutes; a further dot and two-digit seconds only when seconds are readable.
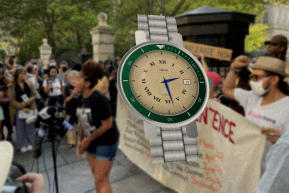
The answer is 2.28
